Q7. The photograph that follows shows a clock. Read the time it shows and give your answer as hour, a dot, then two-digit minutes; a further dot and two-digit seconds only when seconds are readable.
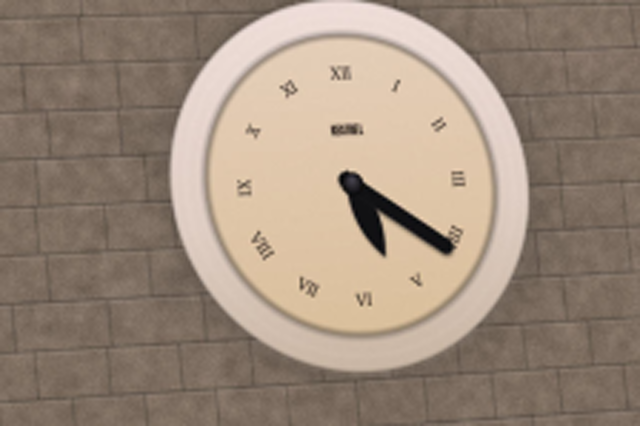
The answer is 5.21
